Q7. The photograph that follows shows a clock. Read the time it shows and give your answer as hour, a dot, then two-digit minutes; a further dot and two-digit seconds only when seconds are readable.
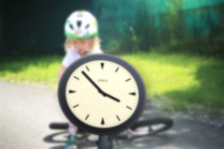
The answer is 3.53
